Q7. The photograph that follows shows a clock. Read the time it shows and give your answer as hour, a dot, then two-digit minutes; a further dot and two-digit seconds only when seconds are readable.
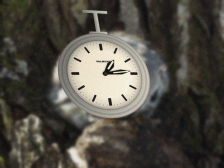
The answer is 1.14
